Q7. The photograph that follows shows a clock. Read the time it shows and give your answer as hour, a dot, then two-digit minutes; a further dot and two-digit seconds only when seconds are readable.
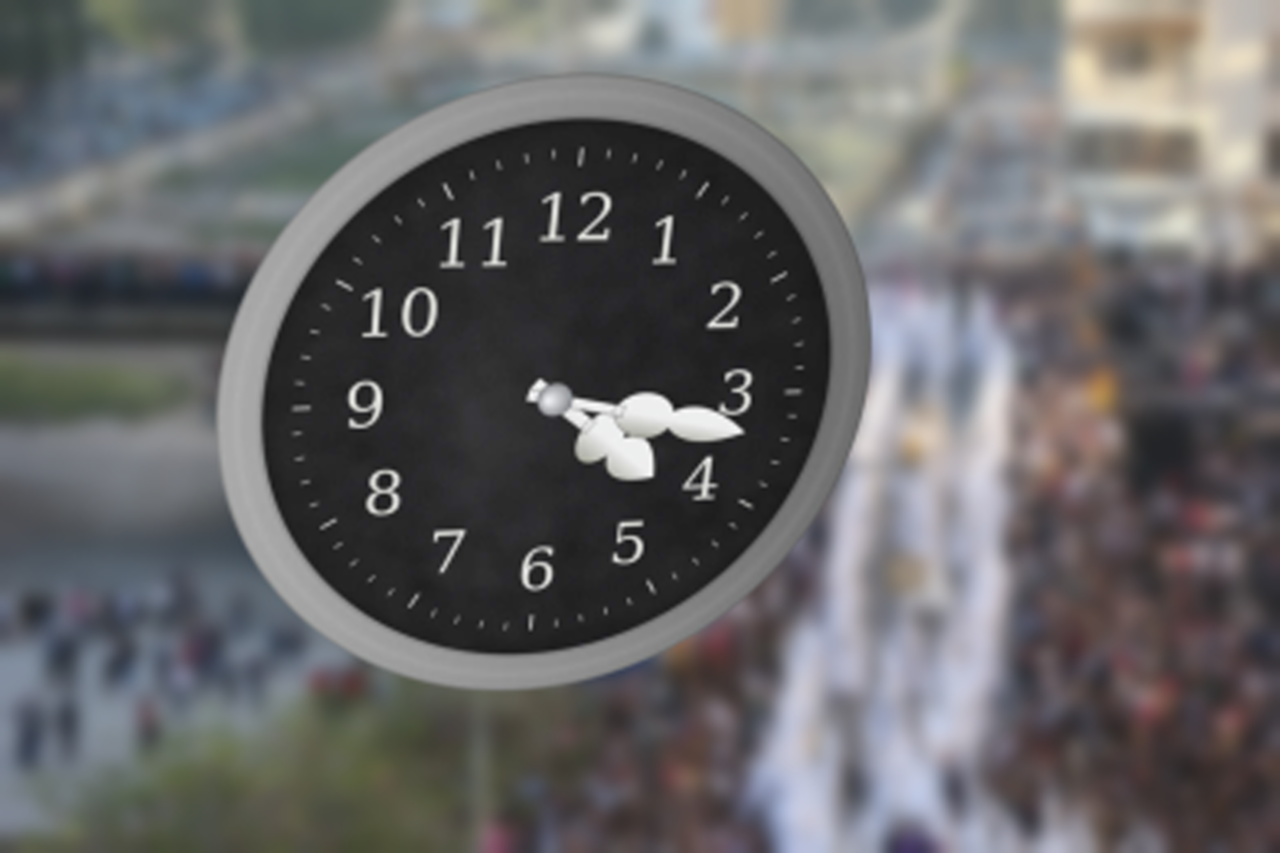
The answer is 4.17
